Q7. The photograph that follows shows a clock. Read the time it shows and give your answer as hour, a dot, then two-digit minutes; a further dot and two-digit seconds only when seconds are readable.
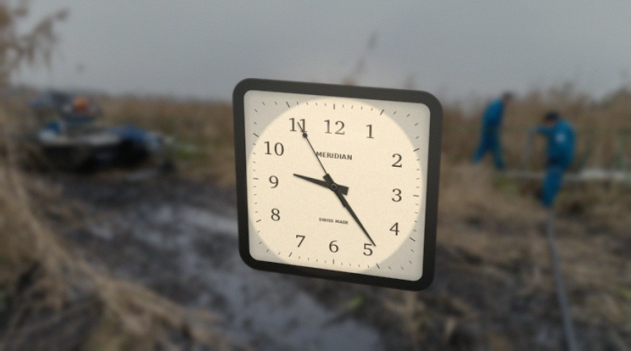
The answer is 9.23.55
